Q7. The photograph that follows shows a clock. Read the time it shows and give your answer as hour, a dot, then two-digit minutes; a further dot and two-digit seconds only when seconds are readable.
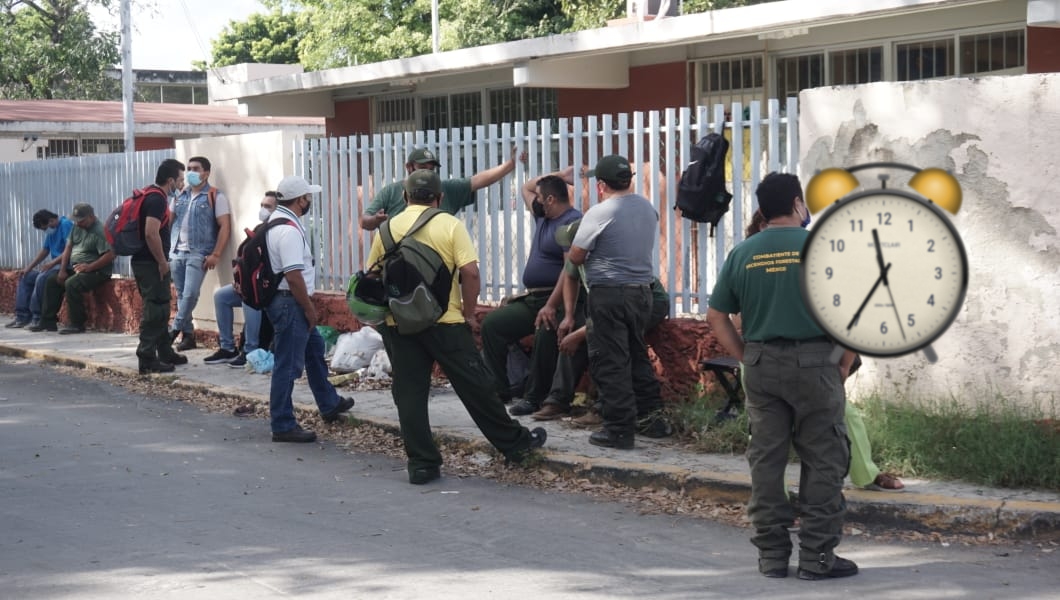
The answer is 11.35.27
